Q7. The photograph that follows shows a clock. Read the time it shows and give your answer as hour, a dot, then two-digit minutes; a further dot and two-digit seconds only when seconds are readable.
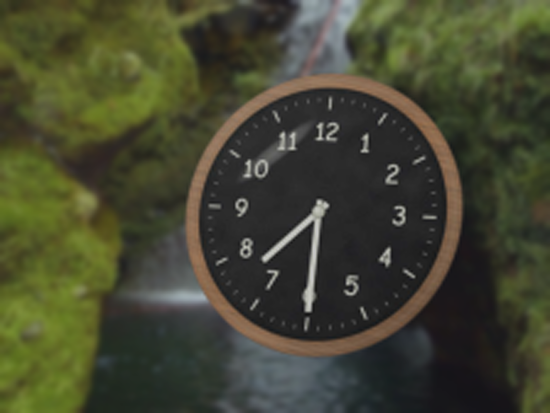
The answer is 7.30
